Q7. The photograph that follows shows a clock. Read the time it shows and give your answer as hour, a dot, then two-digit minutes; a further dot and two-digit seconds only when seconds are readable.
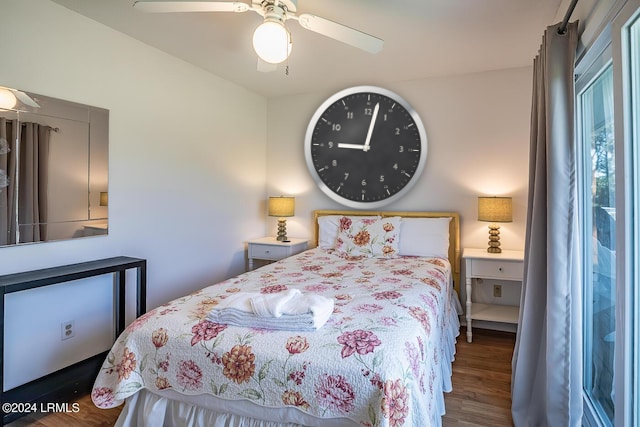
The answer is 9.02
